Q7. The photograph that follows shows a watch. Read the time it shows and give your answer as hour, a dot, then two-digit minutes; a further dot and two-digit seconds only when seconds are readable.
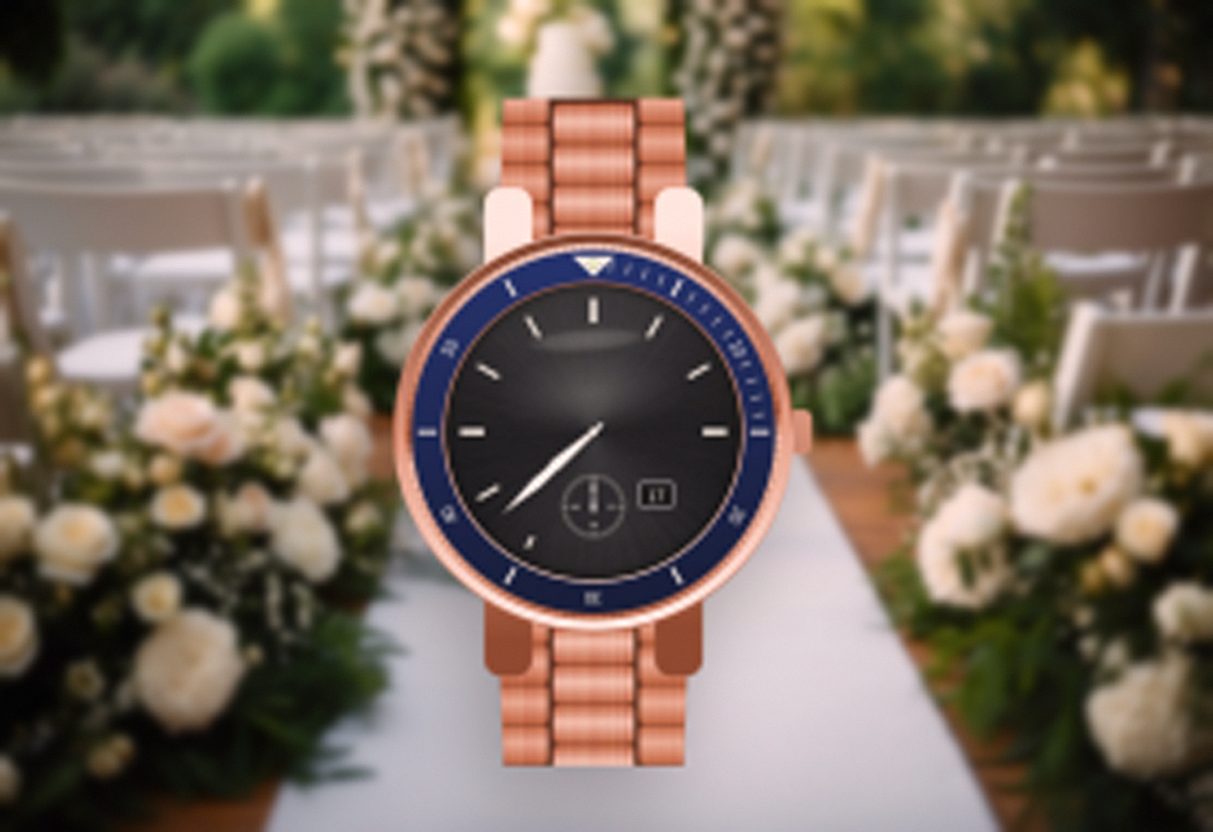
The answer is 7.38
